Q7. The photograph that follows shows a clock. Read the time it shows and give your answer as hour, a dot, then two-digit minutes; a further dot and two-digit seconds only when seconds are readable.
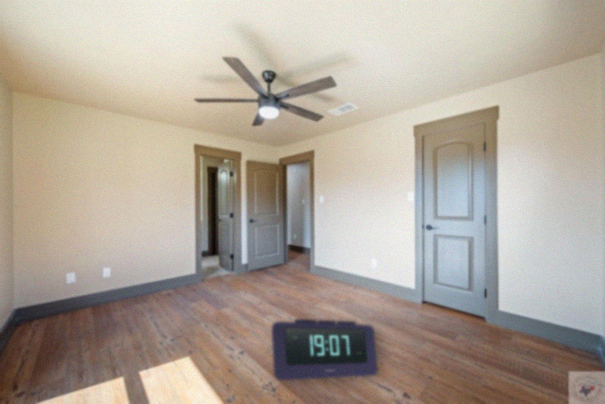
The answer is 19.07
